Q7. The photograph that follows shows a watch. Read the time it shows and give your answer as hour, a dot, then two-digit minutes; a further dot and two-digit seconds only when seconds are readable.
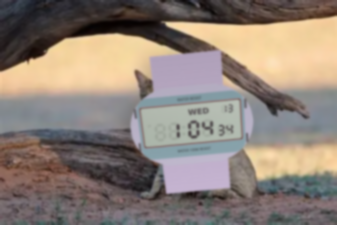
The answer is 1.04.34
